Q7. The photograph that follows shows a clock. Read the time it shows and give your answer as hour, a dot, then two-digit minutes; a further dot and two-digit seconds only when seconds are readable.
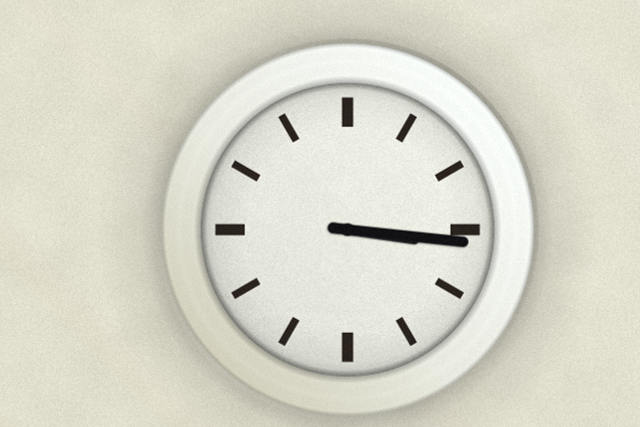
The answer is 3.16
